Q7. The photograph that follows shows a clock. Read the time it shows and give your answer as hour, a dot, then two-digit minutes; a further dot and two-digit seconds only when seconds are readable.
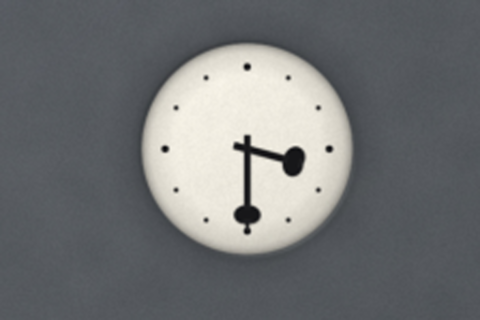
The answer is 3.30
